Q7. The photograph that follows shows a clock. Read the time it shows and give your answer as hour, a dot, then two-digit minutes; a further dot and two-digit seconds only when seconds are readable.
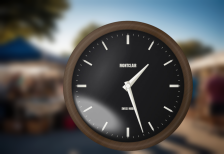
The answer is 1.27
